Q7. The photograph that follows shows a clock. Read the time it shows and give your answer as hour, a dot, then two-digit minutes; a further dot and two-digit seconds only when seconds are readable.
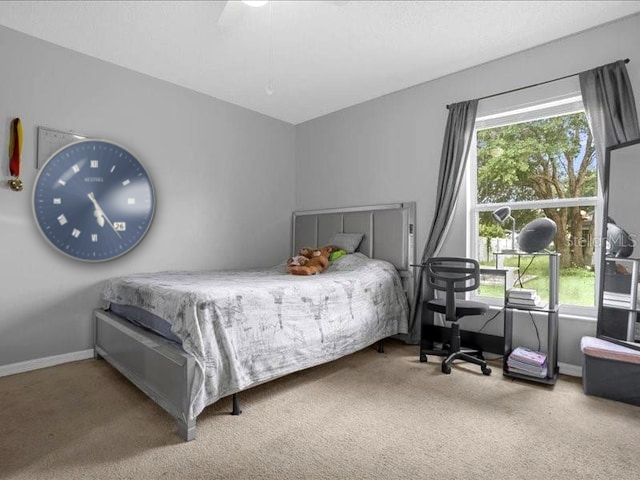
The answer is 5.24
